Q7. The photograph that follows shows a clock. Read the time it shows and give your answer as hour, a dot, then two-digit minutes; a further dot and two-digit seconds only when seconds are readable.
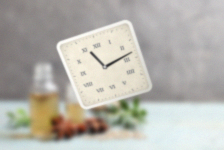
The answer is 11.13
